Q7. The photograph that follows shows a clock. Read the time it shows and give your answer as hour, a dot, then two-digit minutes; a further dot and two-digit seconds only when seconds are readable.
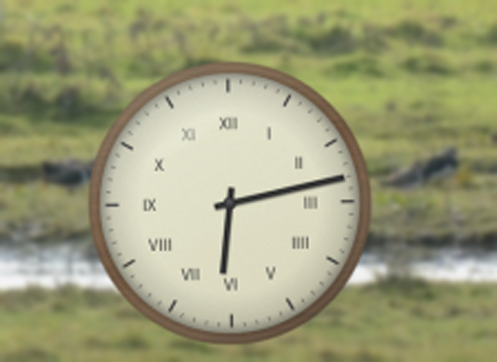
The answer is 6.13
